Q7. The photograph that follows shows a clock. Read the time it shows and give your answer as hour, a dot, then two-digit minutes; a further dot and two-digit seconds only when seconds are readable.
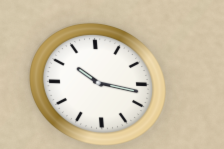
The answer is 10.17
